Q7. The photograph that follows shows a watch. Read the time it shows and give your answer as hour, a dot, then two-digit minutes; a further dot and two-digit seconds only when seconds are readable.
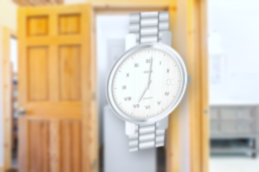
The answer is 7.01
